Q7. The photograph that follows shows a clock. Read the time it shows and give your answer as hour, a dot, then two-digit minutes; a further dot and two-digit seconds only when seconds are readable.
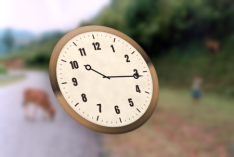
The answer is 10.16
